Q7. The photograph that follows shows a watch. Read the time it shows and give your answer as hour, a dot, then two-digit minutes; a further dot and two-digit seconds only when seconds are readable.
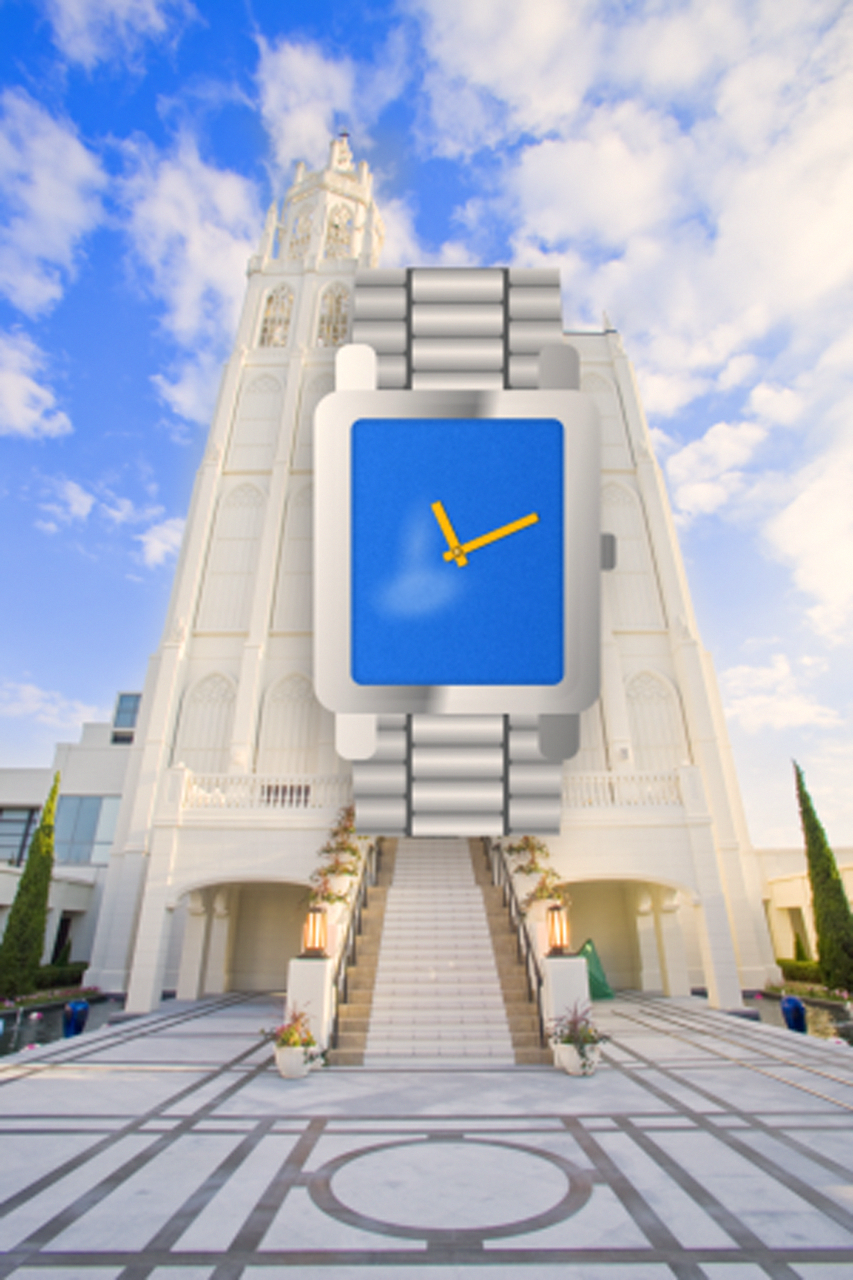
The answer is 11.11
